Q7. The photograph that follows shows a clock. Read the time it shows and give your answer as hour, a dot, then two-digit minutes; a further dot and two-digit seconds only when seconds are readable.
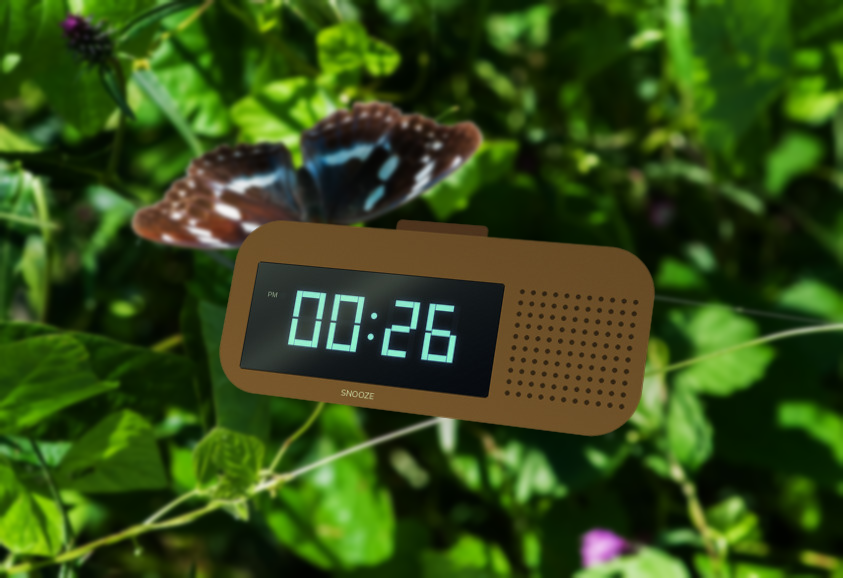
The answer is 0.26
